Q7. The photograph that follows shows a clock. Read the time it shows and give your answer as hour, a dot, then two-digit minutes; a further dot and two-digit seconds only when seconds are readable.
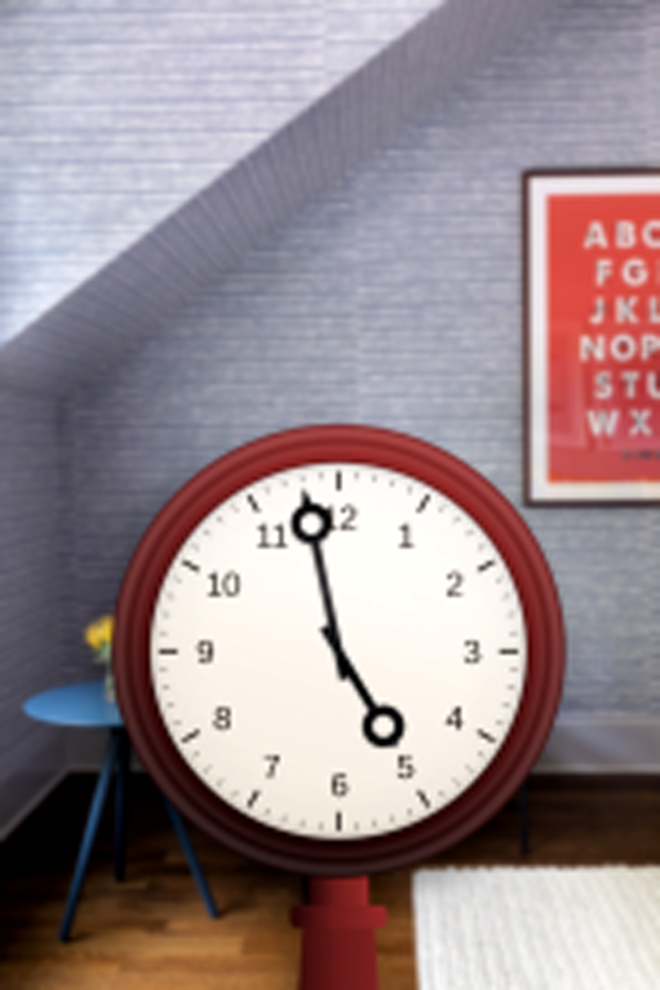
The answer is 4.58
